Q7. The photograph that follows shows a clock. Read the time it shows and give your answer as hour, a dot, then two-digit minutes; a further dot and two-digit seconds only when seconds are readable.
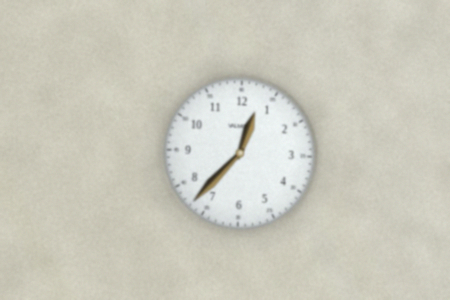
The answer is 12.37
